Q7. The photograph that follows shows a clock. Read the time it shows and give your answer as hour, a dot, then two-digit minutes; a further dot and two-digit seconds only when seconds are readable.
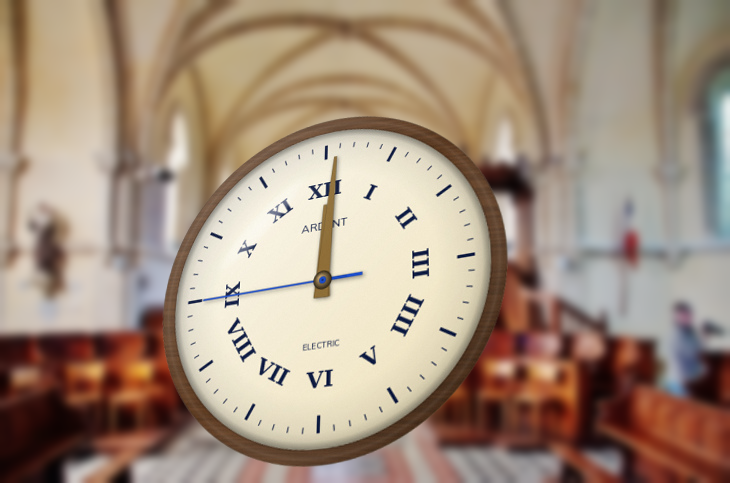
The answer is 12.00.45
